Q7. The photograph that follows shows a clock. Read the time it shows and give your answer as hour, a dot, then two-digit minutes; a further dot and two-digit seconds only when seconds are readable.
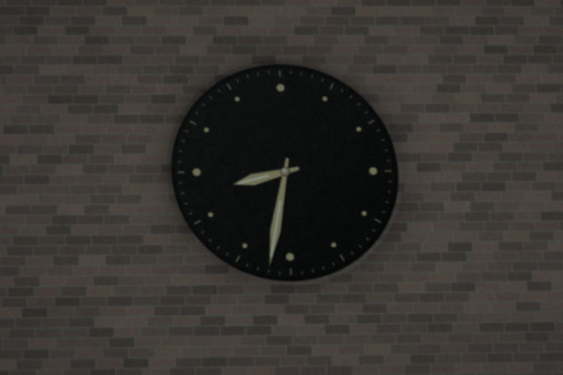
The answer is 8.32
